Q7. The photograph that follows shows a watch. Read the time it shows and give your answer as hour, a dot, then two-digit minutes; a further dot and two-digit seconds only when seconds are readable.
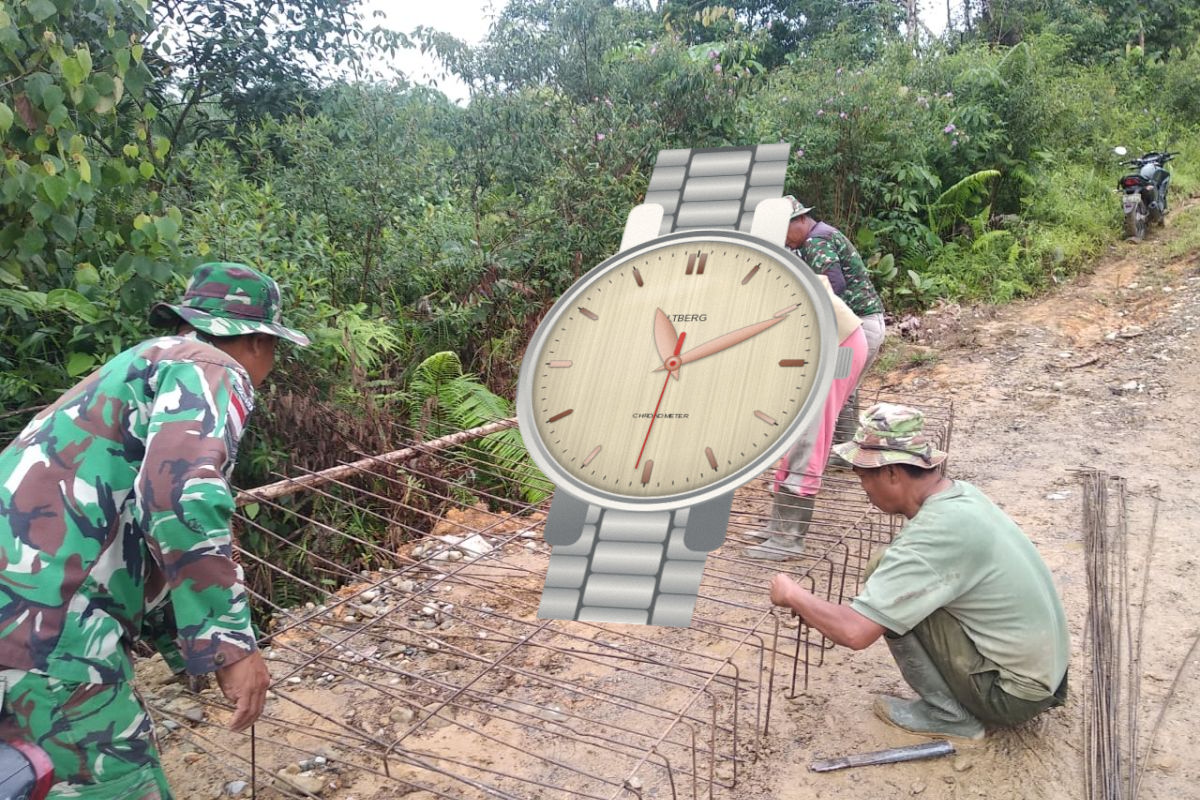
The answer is 11.10.31
